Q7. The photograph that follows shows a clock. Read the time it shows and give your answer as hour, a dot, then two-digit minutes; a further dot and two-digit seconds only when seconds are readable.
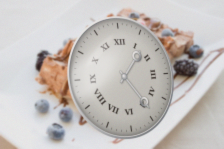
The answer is 1.24
